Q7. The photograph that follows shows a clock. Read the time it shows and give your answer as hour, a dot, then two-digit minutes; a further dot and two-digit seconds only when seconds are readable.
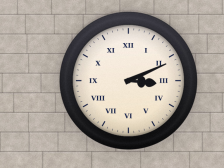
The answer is 3.11
